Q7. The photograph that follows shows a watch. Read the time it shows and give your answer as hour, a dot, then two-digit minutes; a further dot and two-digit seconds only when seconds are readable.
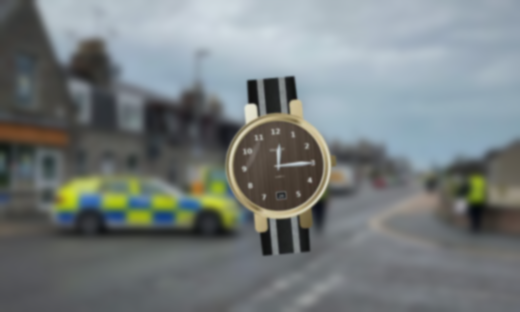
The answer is 12.15
